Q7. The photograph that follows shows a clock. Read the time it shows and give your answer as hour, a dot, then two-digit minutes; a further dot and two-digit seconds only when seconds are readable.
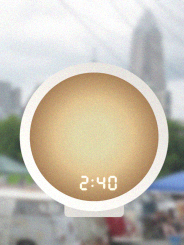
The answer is 2.40
